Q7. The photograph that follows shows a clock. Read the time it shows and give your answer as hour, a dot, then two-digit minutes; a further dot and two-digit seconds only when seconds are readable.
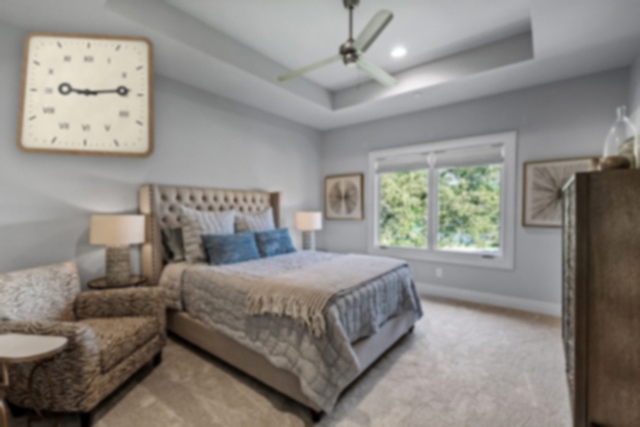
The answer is 9.14
